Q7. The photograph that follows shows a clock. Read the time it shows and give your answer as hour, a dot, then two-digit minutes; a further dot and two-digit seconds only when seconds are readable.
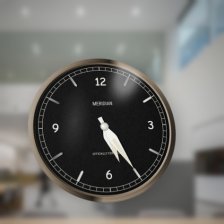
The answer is 5.25
